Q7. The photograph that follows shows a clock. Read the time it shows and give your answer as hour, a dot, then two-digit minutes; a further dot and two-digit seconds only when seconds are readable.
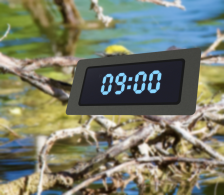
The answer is 9.00
